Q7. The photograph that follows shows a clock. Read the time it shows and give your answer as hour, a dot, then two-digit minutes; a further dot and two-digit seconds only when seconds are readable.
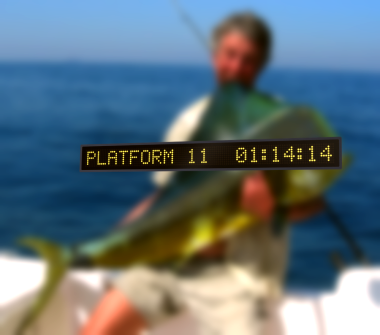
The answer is 1.14.14
